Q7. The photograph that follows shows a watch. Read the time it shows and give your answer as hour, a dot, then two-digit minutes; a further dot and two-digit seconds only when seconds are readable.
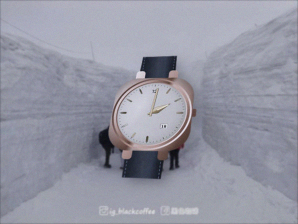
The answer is 2.01
